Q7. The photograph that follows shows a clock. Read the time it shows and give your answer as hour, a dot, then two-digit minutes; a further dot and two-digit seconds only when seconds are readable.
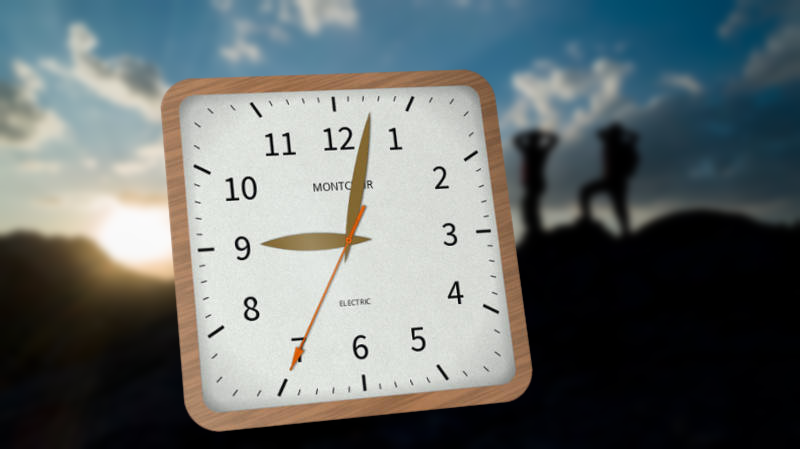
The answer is 9.02.35
